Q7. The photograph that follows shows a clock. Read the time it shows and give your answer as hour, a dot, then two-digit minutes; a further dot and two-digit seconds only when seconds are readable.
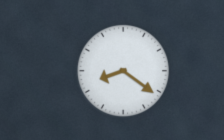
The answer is 8.21
